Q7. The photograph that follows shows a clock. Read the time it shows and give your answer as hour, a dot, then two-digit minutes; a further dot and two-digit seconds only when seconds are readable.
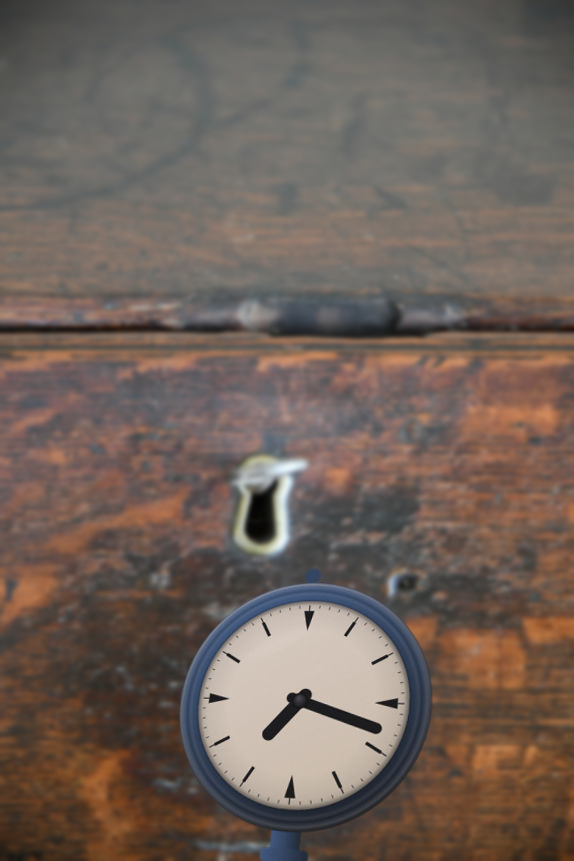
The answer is 7.18
